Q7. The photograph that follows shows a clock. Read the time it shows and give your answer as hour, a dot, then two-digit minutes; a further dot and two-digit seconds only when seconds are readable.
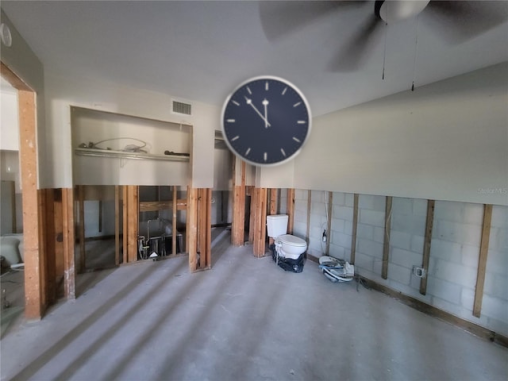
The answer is 11.53
